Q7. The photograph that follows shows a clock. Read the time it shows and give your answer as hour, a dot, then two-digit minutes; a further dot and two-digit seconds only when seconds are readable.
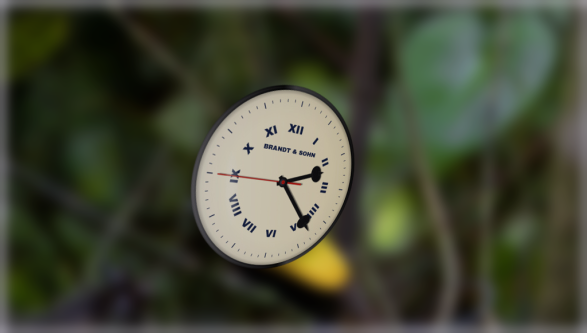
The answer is 2.22.45
